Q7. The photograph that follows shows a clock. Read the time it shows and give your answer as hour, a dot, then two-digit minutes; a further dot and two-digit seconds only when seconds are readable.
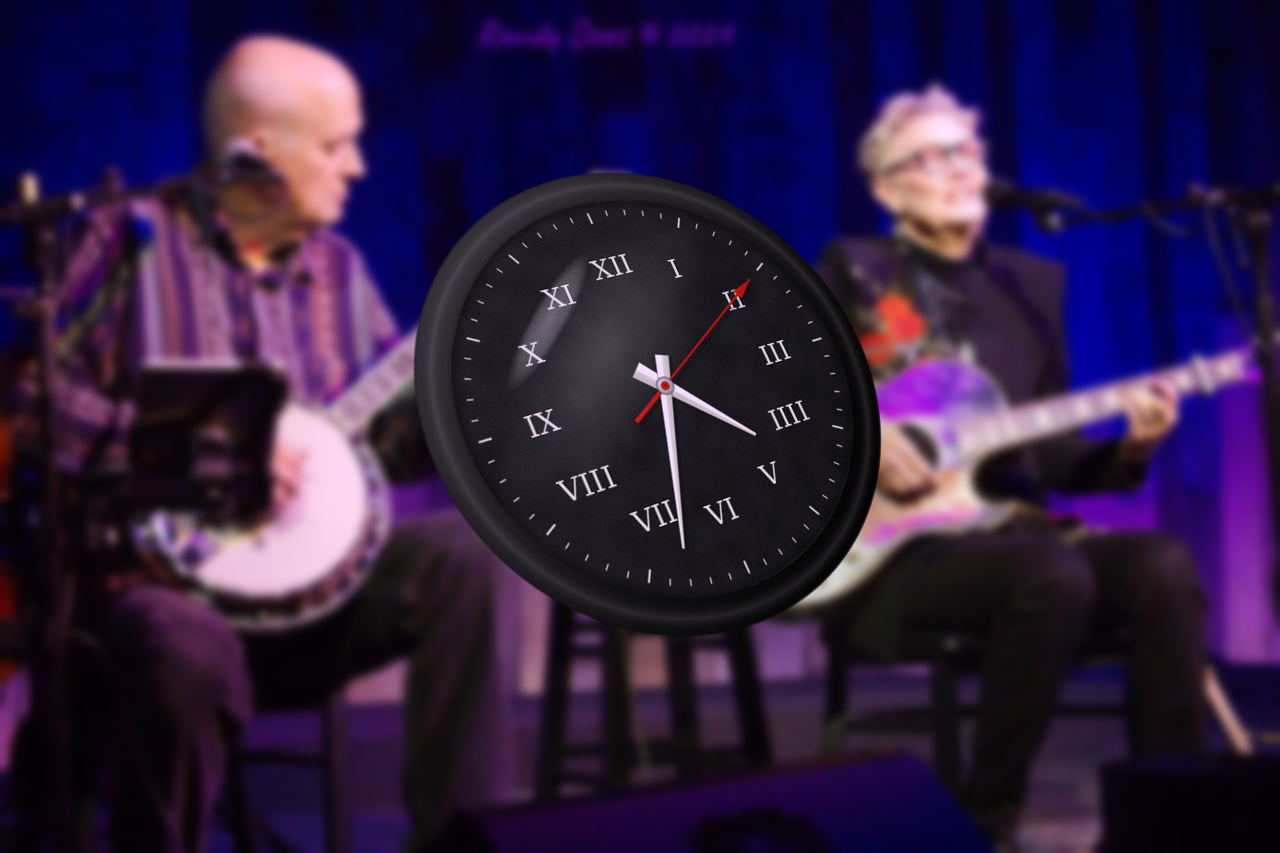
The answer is 4.33.10
